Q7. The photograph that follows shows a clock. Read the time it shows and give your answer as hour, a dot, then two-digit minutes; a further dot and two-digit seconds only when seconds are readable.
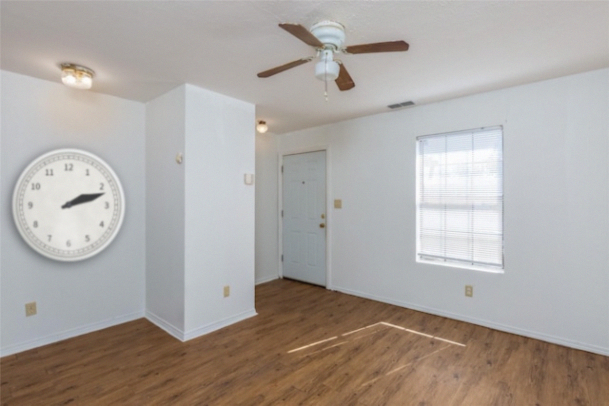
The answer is 2.12
